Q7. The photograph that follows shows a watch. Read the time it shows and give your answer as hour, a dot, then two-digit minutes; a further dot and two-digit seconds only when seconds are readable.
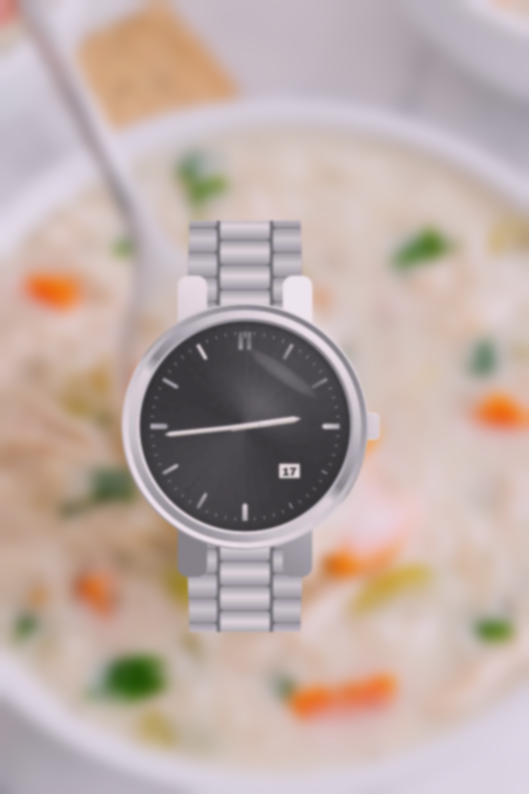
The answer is 2.44
